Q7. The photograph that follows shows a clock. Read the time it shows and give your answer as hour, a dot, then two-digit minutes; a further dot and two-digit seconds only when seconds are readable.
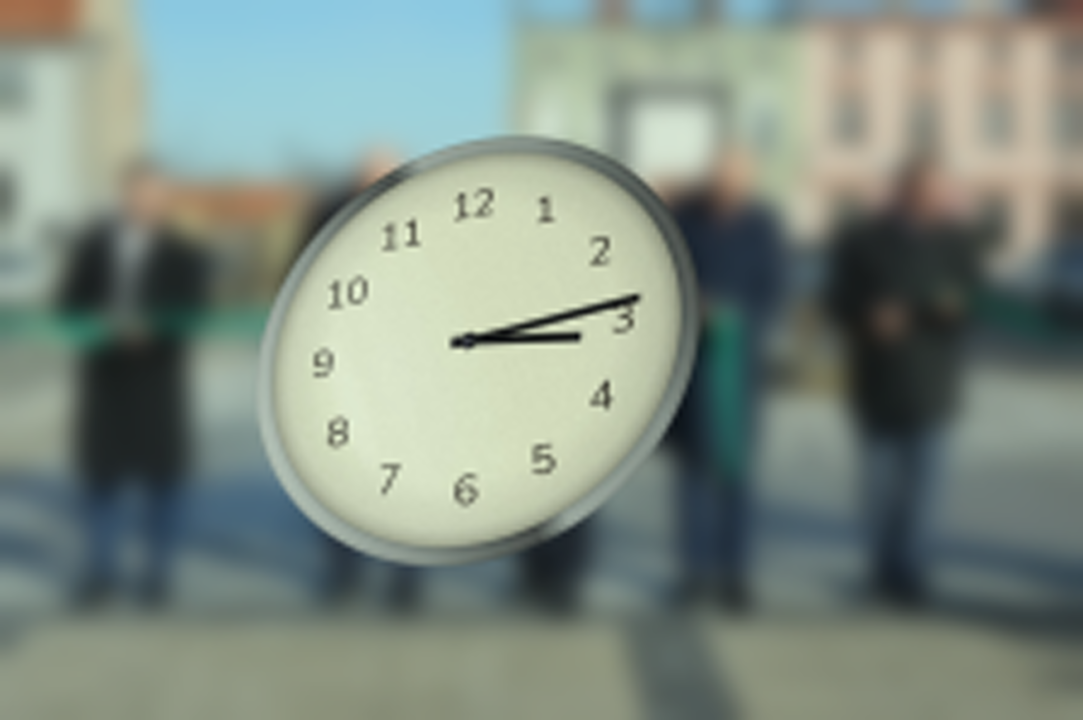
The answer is 3.14
